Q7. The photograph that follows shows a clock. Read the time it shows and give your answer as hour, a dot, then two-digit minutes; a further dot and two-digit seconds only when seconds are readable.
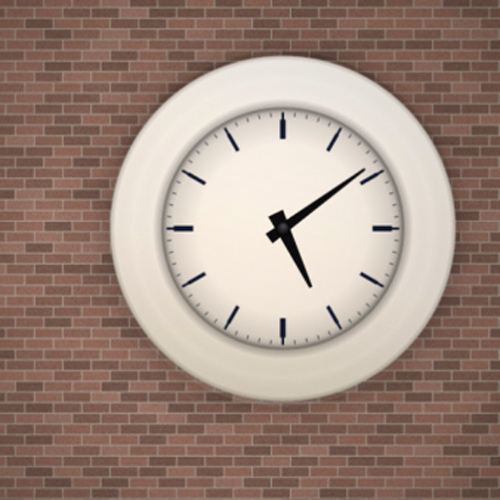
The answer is 5.09
